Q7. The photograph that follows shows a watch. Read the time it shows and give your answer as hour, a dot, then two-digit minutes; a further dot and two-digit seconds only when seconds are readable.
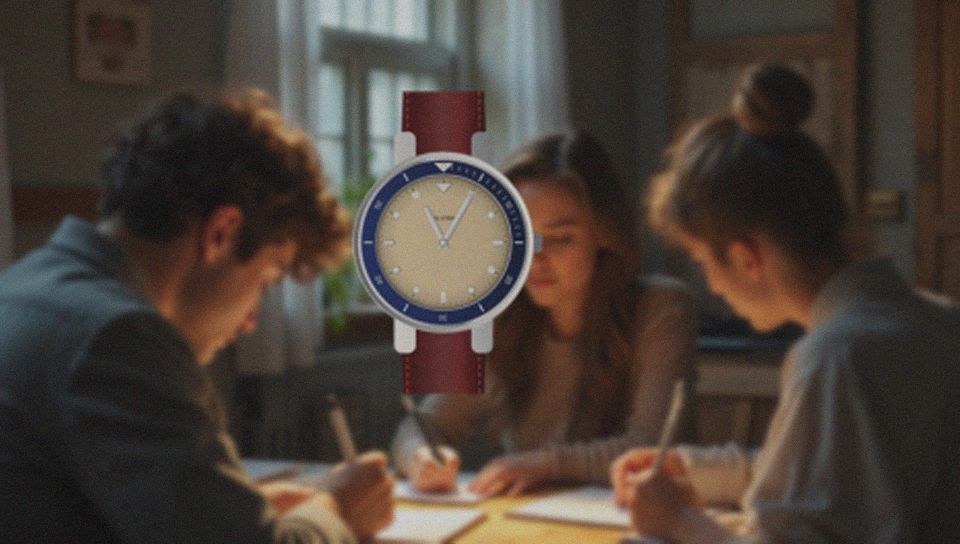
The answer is 11.05
